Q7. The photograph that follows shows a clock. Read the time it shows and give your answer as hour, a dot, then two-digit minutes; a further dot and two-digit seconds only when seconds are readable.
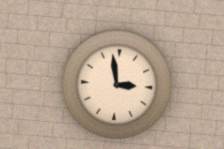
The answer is 2.58
